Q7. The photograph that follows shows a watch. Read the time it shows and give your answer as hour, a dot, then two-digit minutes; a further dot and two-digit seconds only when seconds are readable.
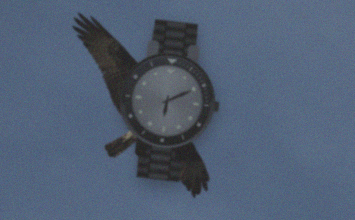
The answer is 6.10
